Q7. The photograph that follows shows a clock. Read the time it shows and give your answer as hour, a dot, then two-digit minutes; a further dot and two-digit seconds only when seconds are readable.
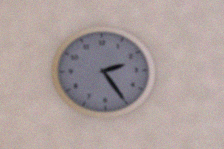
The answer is 2.25
